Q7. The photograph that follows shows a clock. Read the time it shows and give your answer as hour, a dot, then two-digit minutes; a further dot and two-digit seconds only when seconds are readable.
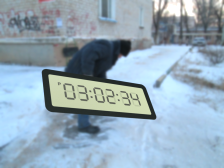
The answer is 3.02.34
